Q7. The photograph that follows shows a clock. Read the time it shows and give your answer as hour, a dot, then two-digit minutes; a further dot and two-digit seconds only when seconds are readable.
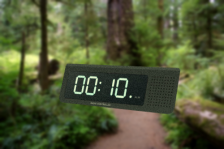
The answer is 0.10
